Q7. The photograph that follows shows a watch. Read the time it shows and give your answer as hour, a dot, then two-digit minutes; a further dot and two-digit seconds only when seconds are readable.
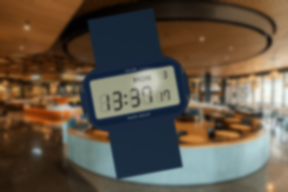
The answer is 13.37
